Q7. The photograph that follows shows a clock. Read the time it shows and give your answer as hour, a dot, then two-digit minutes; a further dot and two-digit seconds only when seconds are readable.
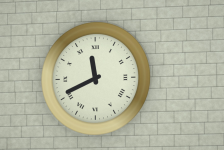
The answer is 11.41
